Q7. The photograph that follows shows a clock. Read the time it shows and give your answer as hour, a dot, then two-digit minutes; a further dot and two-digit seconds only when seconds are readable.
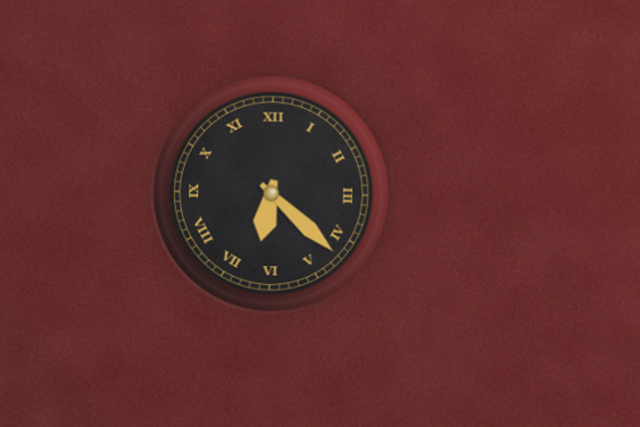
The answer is 6.22
